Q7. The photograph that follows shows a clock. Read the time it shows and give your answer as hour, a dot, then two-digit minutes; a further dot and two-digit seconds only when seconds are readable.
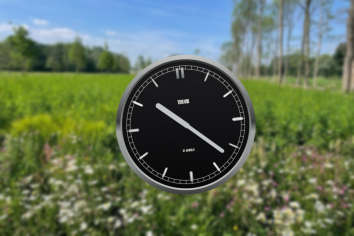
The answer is 10.22
